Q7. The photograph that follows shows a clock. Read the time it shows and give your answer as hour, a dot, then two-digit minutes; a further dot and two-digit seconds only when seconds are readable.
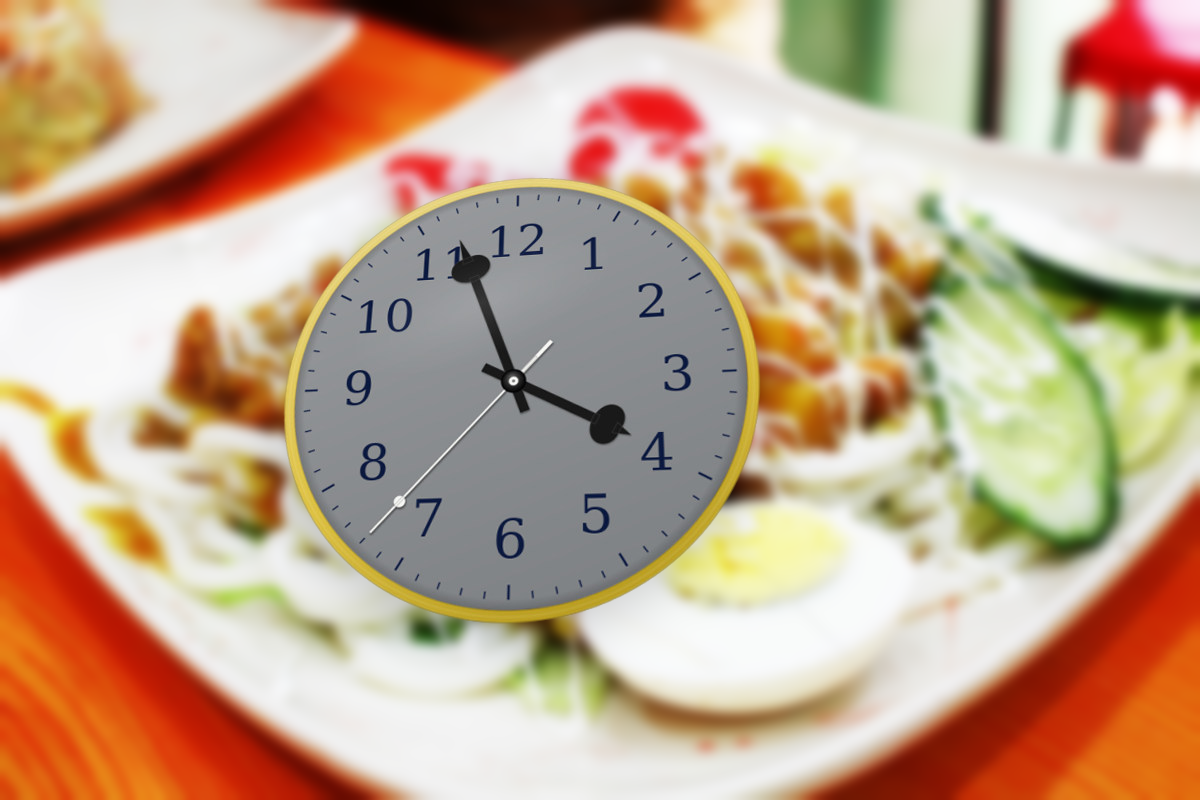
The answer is 3.56.37
